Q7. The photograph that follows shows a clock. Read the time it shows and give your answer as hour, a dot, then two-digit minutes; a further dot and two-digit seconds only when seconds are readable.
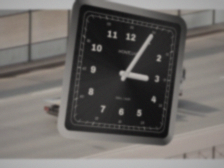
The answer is 3.05
